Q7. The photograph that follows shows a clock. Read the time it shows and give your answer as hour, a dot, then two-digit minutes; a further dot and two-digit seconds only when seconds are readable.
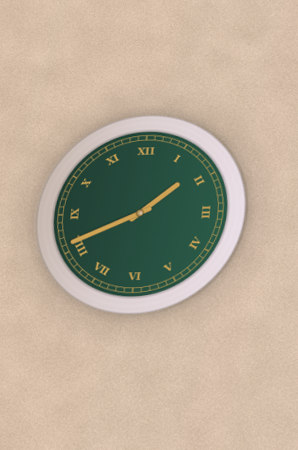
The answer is 1.41
